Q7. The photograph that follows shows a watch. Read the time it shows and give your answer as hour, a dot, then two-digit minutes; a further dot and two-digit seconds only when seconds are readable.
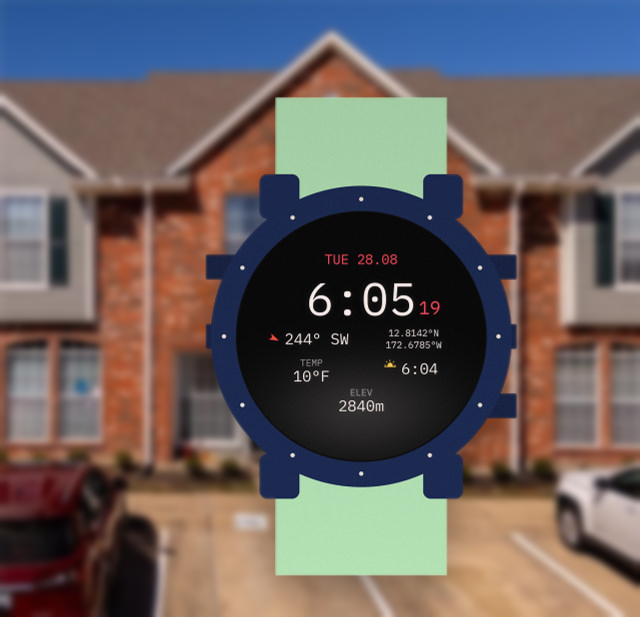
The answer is 6.05.19
